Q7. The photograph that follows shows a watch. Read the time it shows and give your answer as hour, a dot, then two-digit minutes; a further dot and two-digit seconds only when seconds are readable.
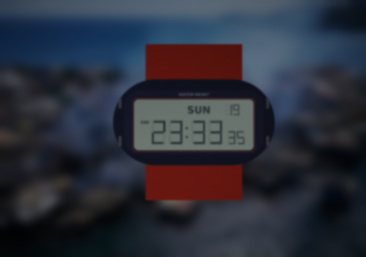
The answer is 23.33.35
